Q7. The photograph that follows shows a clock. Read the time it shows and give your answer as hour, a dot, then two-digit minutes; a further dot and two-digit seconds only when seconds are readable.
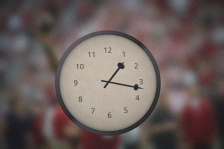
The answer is 1.17
